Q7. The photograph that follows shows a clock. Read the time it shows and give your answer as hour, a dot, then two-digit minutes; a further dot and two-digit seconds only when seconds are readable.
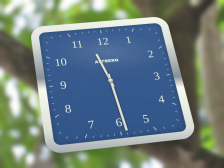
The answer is 11.29
